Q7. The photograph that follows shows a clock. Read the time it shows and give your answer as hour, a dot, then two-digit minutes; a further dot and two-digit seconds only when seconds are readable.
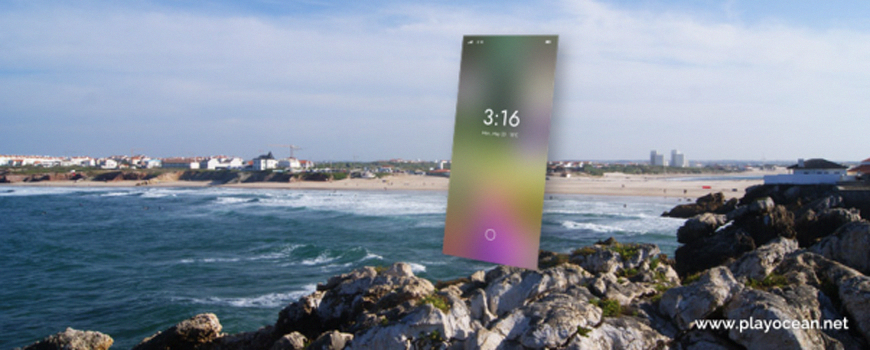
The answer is 3.16
